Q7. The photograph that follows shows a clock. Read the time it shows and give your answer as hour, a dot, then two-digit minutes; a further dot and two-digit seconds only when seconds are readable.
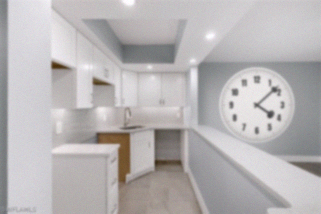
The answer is 4.08
